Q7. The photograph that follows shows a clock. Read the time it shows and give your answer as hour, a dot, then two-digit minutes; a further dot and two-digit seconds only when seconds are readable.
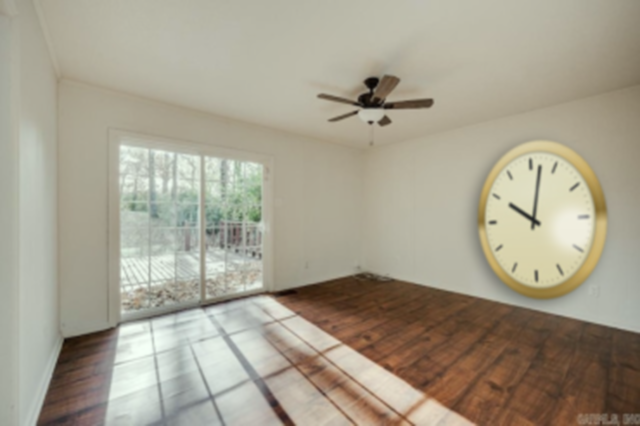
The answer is 10.02
